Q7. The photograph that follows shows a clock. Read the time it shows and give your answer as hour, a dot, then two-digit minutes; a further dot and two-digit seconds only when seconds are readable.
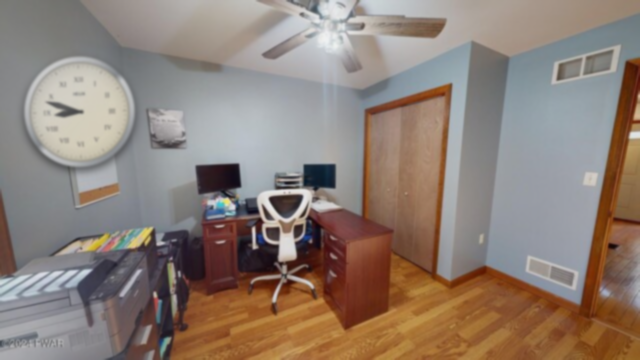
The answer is 8.48
